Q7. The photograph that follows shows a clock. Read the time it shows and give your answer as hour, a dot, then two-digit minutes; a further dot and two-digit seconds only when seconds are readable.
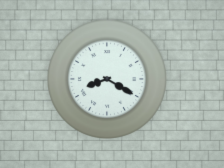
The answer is 8.20
